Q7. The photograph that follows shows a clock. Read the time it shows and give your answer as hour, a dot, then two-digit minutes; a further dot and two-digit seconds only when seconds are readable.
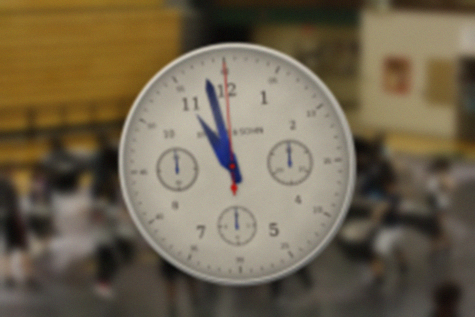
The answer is 10.58
